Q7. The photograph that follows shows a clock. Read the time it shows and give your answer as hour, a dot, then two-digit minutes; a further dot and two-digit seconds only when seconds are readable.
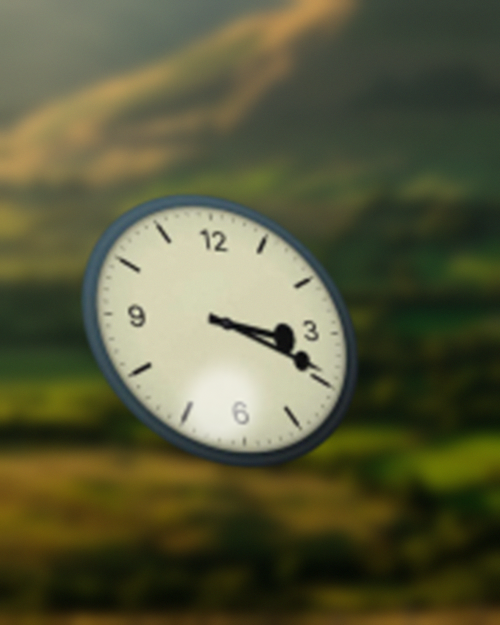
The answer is 3.19
